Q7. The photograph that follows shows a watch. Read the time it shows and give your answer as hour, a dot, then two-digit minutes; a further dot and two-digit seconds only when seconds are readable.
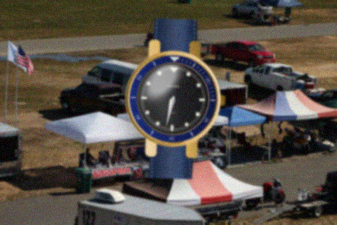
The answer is 6.32
